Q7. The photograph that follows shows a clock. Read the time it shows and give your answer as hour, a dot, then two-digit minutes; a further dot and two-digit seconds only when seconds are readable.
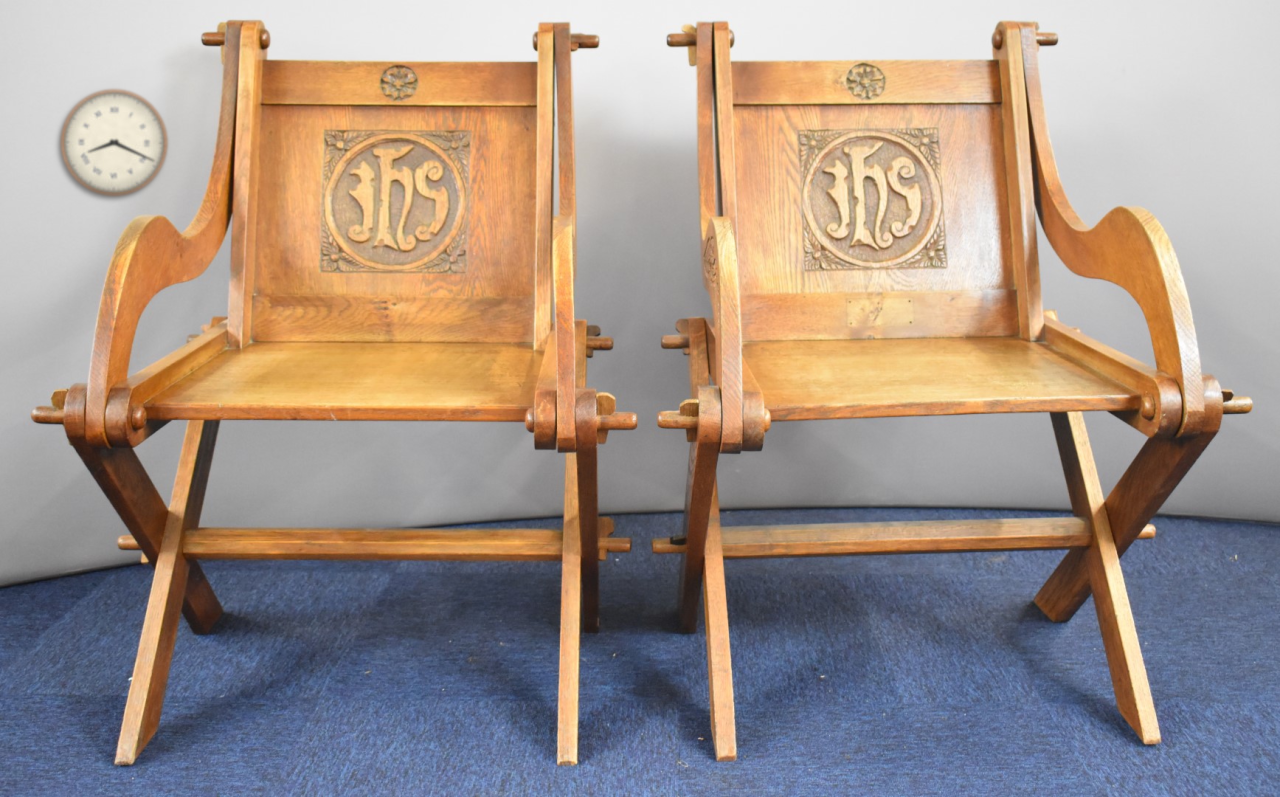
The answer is 8.19
